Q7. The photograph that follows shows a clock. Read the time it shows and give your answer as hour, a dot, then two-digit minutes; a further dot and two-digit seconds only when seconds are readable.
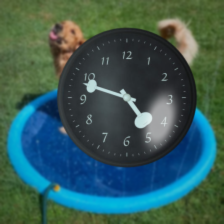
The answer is 4.48
